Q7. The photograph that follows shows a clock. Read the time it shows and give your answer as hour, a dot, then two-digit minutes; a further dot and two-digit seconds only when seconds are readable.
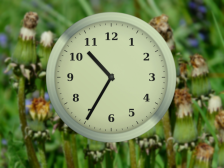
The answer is 10.35
